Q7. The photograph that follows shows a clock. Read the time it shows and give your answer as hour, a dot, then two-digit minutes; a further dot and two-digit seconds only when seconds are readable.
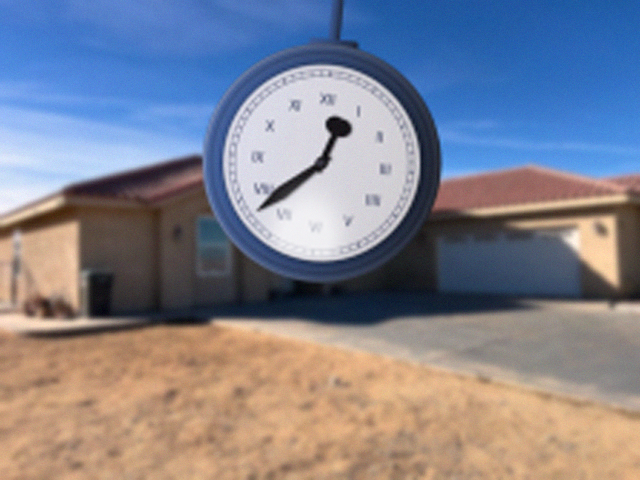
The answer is 12.38
